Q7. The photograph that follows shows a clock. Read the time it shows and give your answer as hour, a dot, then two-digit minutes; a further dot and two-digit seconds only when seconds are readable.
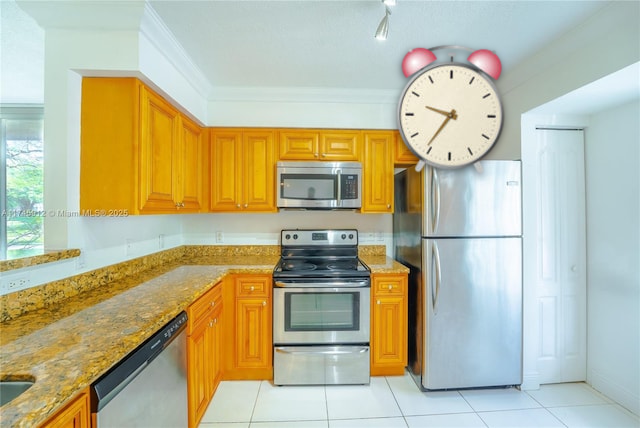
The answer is 9.36
